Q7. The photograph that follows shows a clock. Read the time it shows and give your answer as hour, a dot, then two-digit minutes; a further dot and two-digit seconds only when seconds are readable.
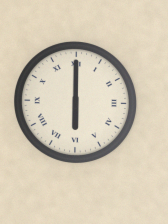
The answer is 6.00
